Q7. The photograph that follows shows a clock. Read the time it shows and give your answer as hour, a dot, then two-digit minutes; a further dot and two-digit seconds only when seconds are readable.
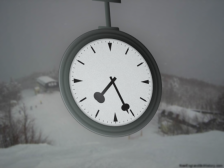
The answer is 7.26
